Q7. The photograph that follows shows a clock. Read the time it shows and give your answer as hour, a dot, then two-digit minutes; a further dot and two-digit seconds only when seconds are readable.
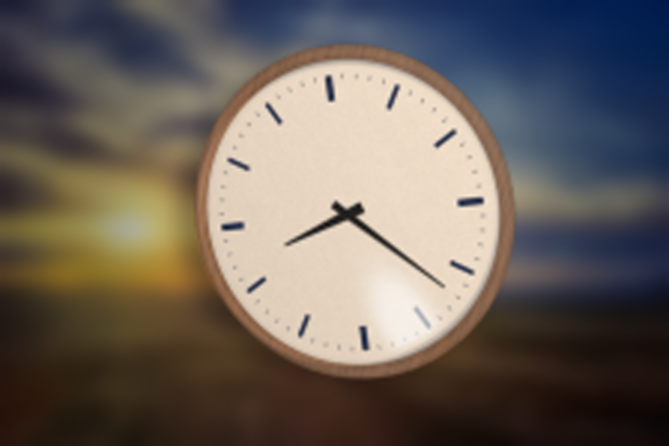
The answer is 8.22
